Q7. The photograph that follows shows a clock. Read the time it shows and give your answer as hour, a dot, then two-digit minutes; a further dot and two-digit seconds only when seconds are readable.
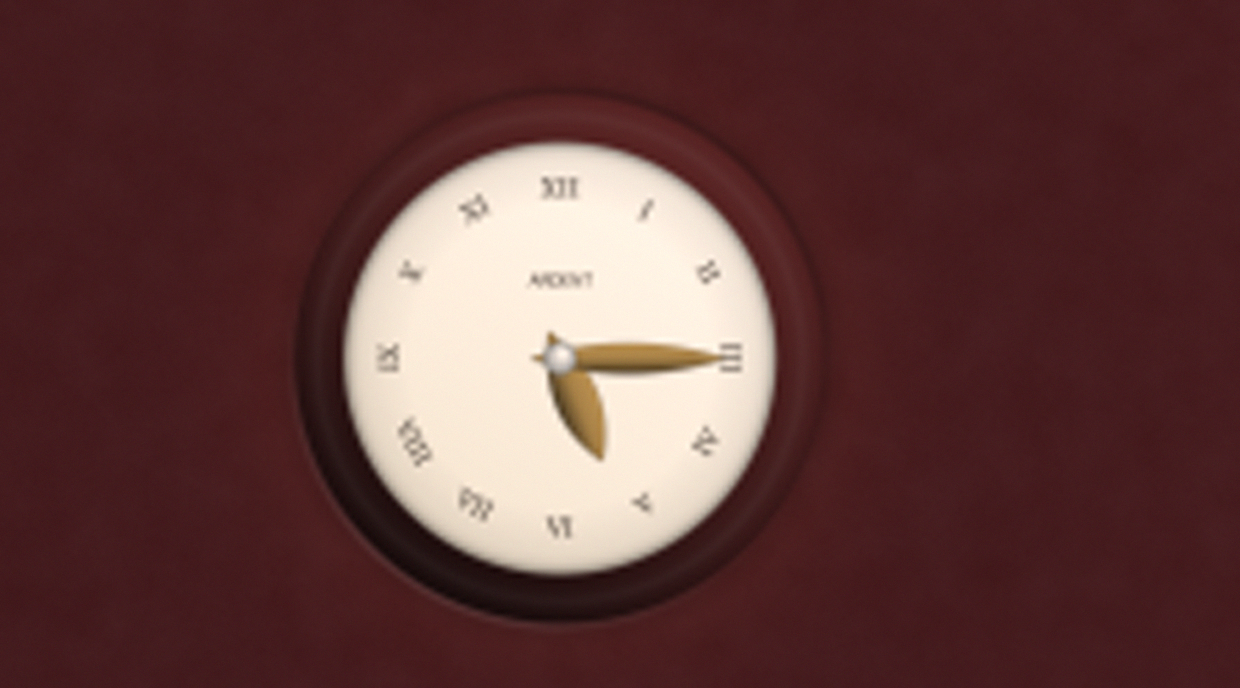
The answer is 5.15
